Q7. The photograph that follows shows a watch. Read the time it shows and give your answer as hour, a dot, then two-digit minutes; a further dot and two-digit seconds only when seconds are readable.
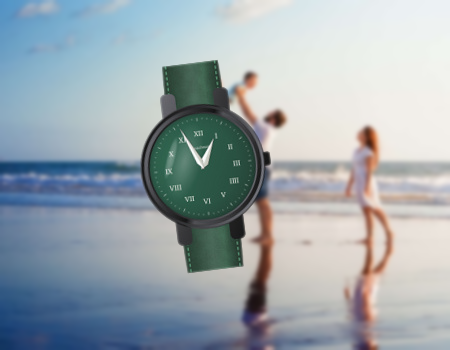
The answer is 12.56
